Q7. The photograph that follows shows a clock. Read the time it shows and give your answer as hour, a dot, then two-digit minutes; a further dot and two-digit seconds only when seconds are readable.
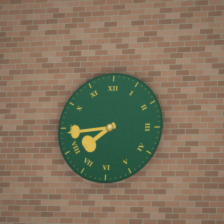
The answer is 7.44
